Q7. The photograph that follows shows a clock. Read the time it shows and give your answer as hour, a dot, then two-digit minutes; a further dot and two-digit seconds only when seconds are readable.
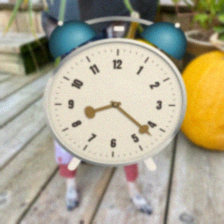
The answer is 8.22
